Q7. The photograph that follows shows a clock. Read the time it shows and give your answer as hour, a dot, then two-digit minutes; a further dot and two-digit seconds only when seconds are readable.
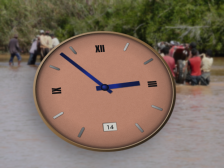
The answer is 2.53
